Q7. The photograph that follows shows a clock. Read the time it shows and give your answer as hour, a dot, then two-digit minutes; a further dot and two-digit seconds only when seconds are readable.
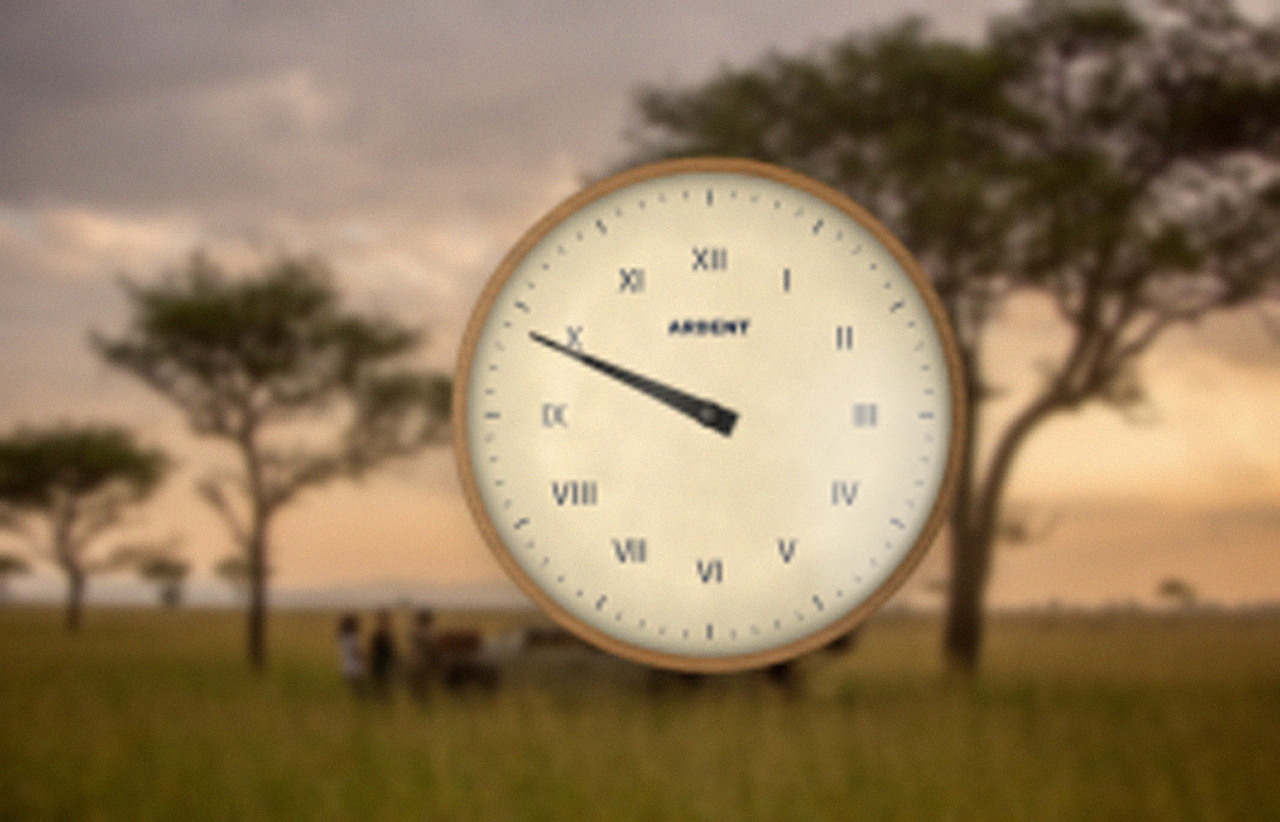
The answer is 9.49
